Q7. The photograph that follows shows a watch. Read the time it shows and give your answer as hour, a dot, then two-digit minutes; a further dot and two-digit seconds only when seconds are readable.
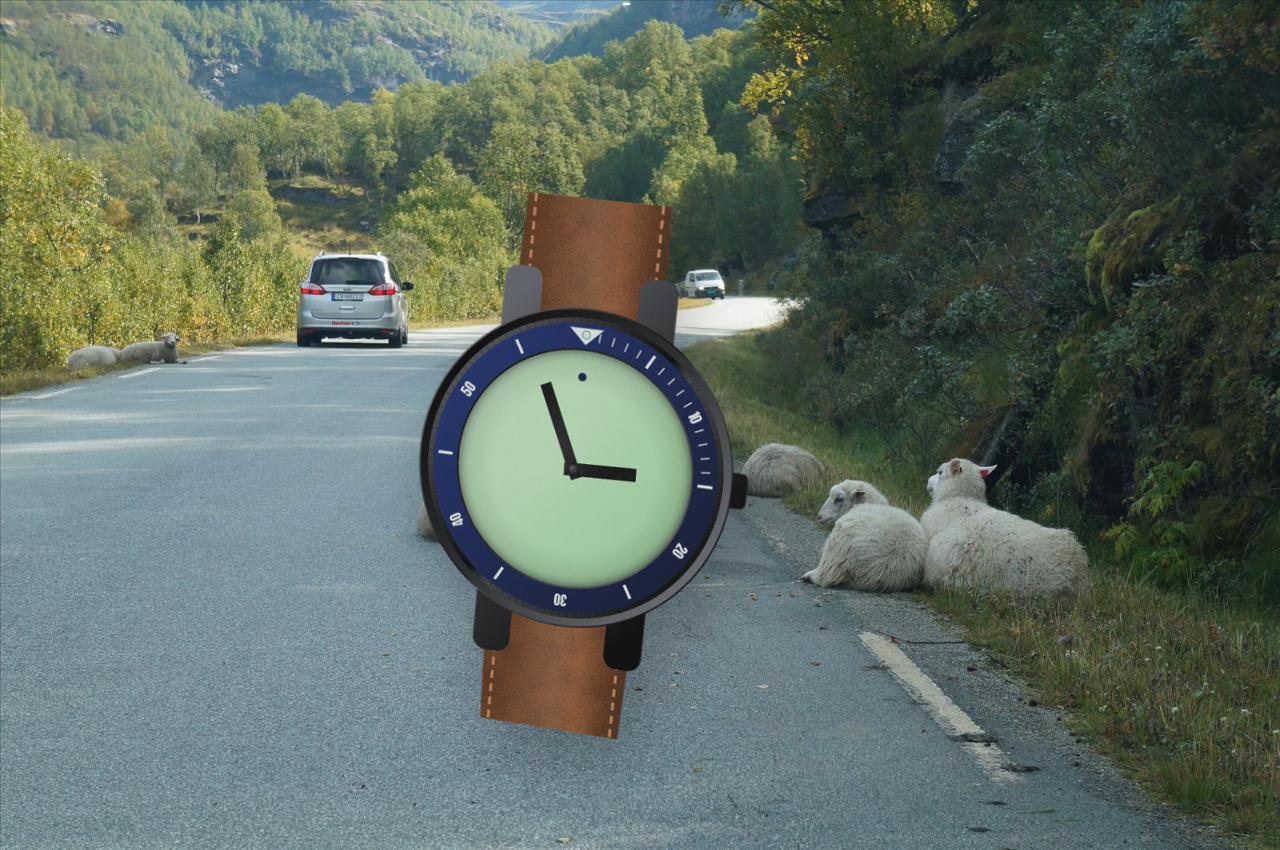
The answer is 2.56
